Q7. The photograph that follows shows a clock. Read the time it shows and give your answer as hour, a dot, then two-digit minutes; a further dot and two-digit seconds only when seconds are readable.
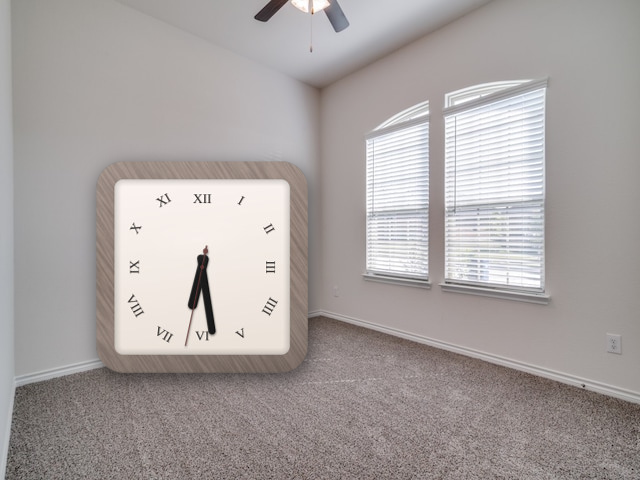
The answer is 6.28.32
